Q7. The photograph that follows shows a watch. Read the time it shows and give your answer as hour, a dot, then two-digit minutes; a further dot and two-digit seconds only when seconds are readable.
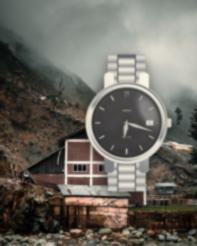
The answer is 6.18
